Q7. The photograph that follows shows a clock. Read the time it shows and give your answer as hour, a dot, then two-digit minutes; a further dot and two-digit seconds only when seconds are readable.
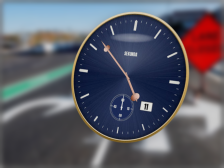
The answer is 4.52
